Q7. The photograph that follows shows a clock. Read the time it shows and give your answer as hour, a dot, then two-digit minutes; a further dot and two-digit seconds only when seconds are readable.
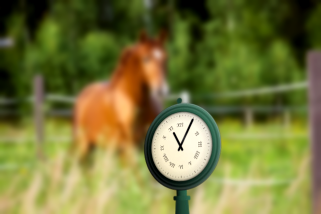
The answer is 11.05
